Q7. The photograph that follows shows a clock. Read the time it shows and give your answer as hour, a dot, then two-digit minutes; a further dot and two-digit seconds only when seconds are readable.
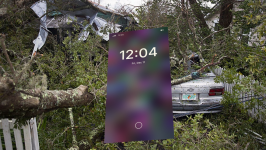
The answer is 12.04
